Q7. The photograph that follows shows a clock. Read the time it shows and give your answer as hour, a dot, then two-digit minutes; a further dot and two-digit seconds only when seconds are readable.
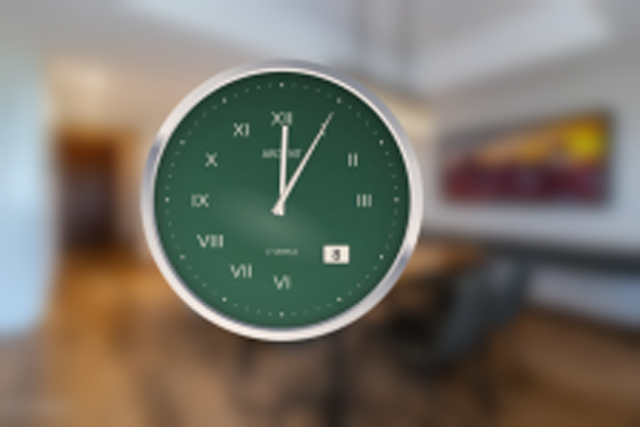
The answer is 12.05
